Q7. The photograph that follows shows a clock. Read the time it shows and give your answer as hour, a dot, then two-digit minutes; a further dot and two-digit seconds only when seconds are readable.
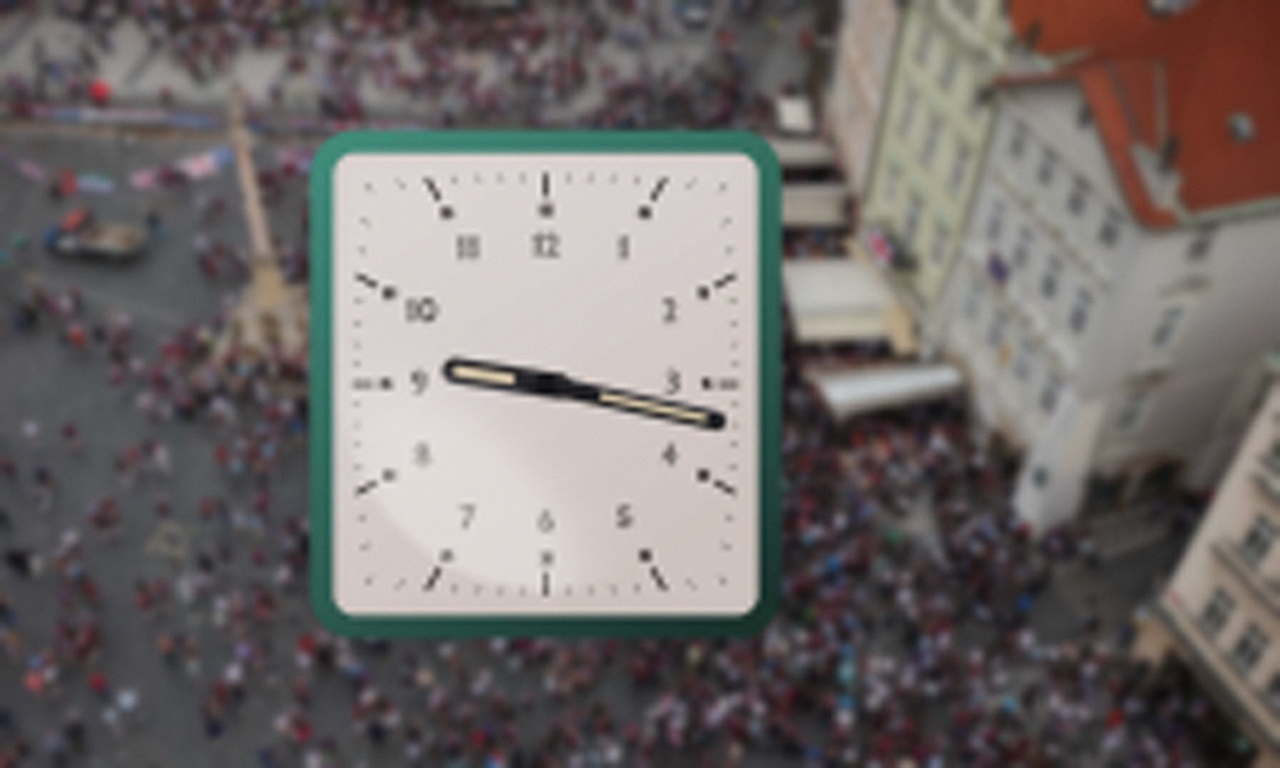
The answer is 9.17
